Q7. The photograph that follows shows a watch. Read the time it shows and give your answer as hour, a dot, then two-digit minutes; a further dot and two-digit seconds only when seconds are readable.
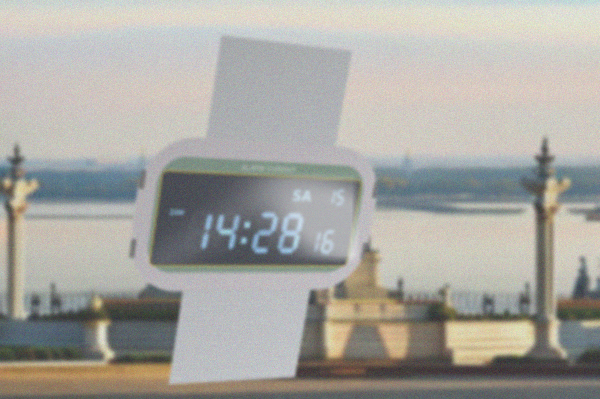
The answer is 14.28.16
